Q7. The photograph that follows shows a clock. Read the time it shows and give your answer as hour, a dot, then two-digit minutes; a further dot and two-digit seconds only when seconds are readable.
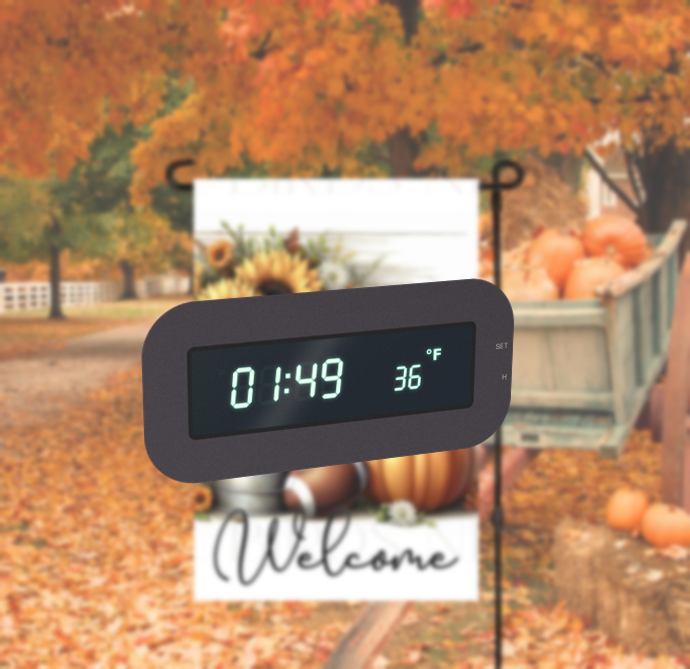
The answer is 1.49
